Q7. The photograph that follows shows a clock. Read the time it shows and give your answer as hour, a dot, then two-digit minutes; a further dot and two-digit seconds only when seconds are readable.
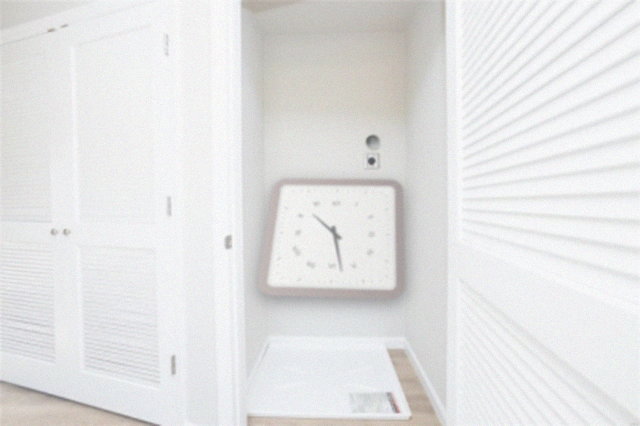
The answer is 10.28
